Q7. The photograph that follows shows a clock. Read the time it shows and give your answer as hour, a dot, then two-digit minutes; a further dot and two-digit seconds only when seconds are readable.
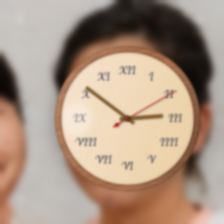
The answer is 2.51.10
